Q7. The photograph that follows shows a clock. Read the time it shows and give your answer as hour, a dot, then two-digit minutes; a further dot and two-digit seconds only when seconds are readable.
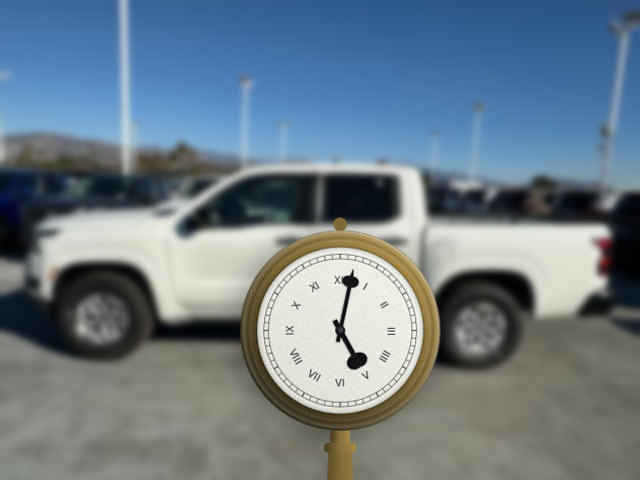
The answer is 5.02
